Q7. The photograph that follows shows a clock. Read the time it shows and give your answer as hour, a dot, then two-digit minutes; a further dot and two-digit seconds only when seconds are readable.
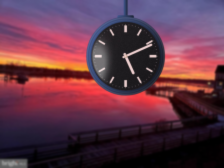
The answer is 5.11
